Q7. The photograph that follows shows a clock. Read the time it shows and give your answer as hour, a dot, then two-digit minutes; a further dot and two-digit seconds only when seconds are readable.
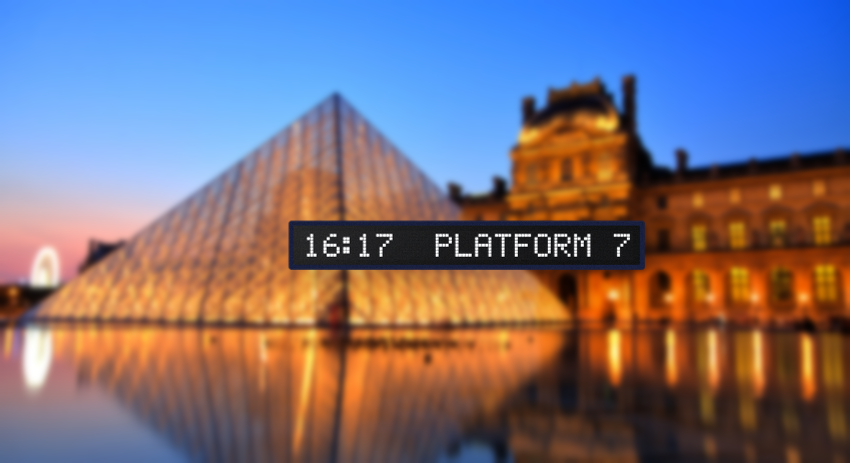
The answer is 16.17
